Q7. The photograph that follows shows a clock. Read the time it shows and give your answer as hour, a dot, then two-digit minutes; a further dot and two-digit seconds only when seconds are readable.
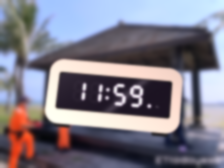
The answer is 11.59
